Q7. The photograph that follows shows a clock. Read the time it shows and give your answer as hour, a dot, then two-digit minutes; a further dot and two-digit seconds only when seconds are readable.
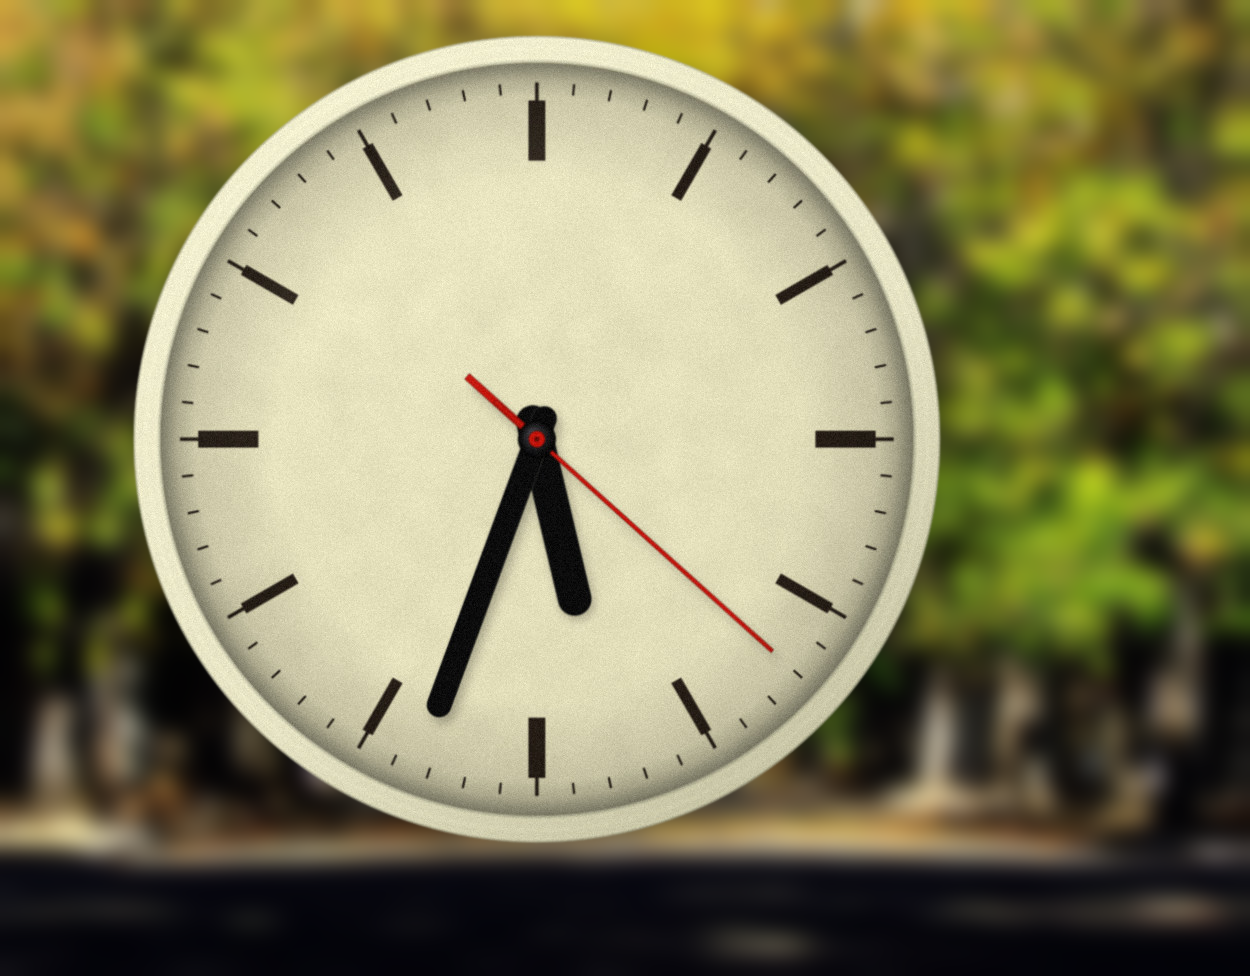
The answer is 5.33.22
